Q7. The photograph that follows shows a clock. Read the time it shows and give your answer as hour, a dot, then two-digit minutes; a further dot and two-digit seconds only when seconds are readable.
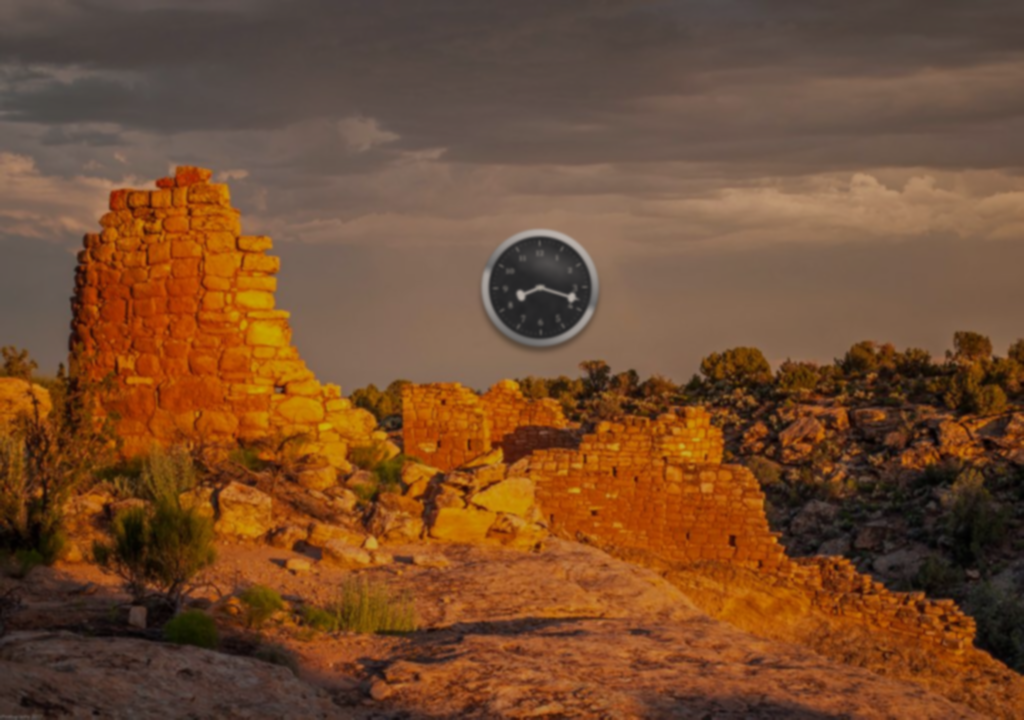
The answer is 8.18
